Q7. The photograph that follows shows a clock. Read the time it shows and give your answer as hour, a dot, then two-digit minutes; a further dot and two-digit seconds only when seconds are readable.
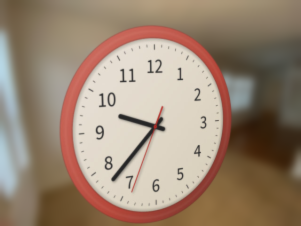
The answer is 9.37.34
